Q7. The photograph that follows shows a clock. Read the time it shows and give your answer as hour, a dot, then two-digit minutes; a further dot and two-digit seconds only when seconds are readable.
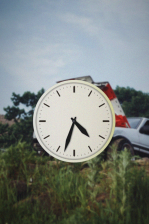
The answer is 4.33
